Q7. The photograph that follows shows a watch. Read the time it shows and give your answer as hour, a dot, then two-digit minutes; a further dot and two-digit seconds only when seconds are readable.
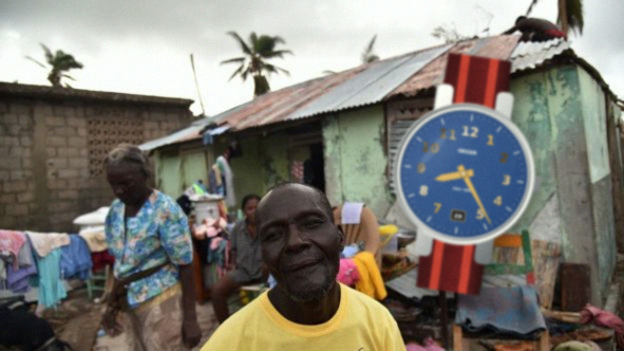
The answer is 8.24
